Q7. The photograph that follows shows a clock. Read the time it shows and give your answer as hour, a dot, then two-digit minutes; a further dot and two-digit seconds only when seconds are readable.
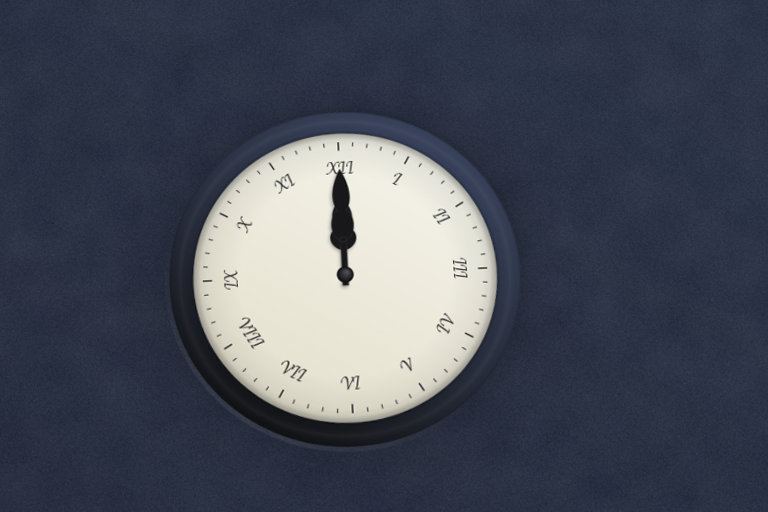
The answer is 12.00
